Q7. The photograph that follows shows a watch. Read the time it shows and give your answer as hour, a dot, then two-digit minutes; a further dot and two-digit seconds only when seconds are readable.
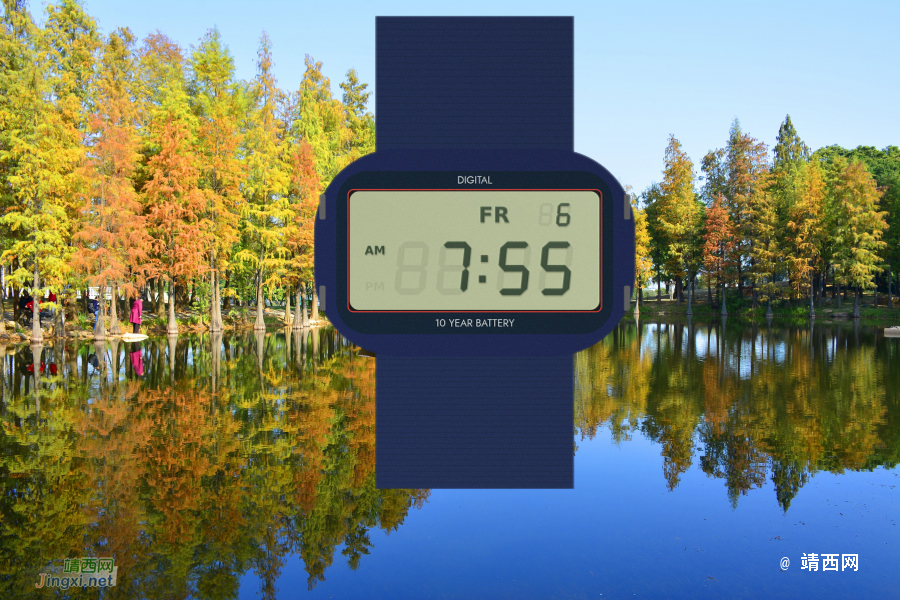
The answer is 7.55
